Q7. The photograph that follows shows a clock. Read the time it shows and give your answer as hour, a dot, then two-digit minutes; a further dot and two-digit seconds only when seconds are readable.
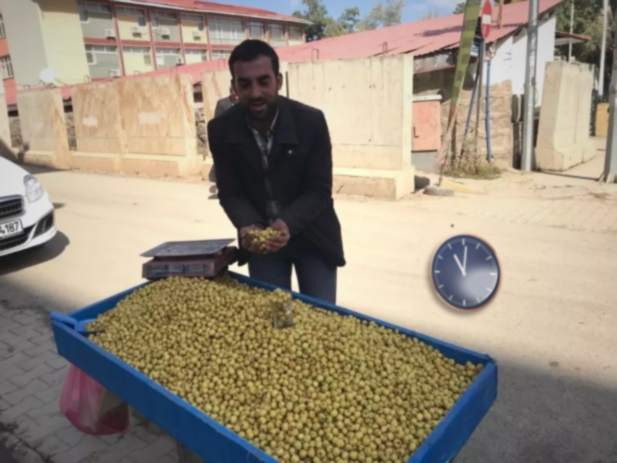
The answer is 11.01
